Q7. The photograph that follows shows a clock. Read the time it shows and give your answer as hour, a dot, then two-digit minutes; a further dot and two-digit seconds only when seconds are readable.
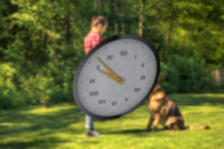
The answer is 9.52
